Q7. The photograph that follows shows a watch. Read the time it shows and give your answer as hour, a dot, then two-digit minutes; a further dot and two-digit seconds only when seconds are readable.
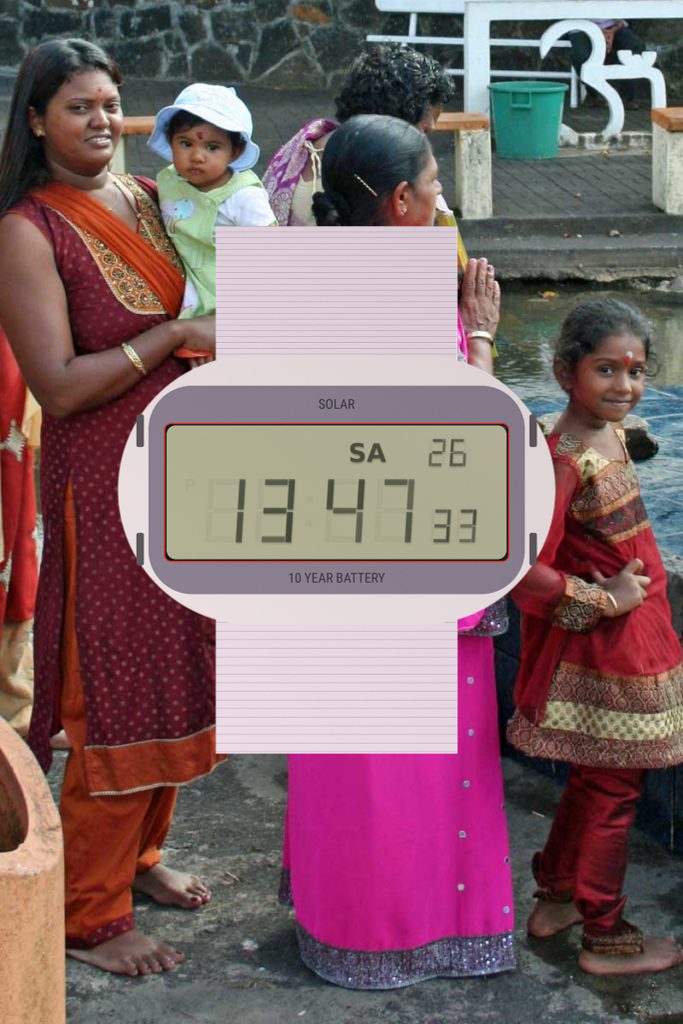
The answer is 13.47.33
